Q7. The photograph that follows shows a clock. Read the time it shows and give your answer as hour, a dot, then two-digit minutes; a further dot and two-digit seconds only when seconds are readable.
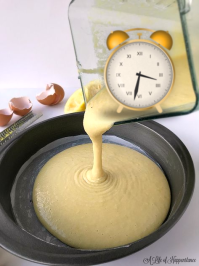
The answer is 3.32
